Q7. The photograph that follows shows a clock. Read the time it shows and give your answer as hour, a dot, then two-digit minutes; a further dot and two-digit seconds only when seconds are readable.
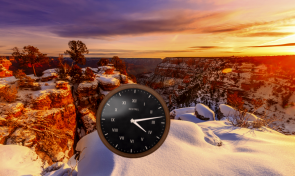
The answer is 4.13
